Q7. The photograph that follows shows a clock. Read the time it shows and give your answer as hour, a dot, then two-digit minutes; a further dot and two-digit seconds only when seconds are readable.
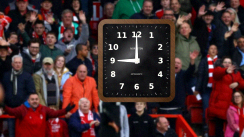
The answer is 9.00
